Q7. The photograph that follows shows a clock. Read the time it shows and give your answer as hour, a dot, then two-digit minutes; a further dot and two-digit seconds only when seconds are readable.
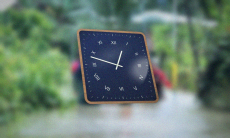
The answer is 12.48
